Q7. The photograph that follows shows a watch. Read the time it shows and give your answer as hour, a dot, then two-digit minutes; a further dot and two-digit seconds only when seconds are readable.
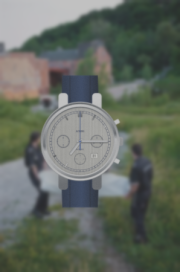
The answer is 7.15
